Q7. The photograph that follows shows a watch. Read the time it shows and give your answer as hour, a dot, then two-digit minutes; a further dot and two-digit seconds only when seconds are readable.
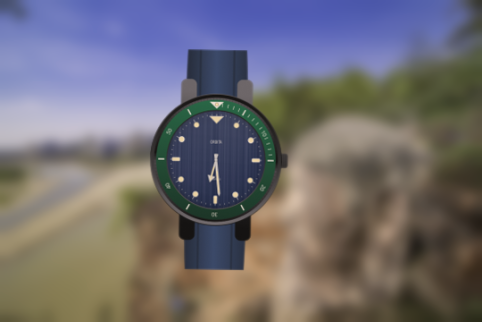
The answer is 6.29
